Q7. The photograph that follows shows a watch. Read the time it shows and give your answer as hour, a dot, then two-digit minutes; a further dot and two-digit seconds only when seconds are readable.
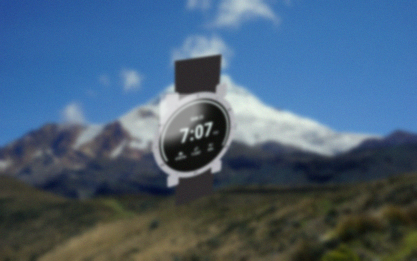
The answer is 7.07
